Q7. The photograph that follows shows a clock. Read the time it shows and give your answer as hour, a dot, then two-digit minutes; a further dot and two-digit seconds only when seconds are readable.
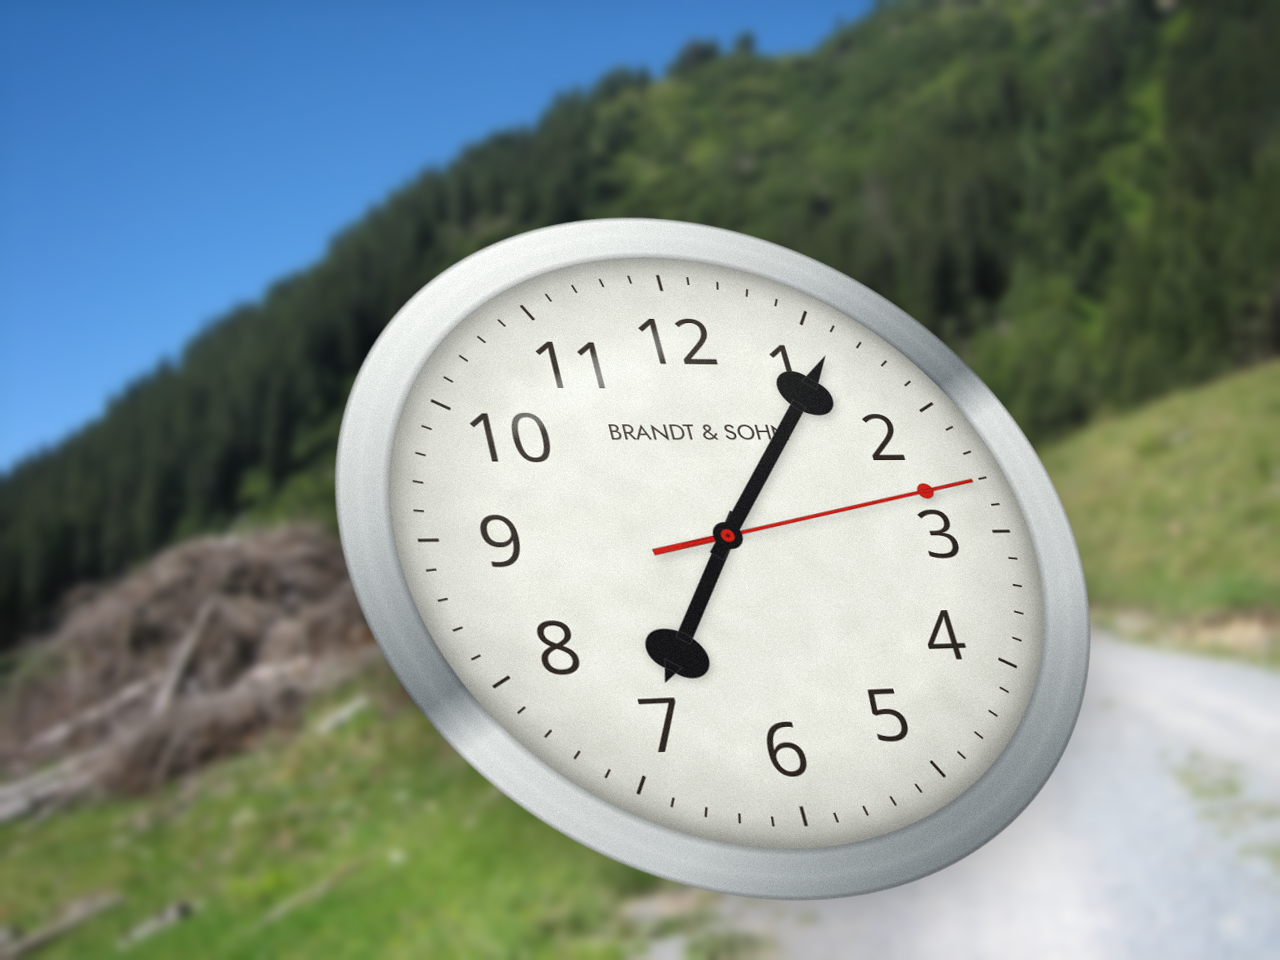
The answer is 7.06.13
